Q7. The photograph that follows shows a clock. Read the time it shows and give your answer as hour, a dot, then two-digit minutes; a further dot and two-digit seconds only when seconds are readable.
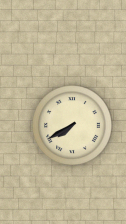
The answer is 7.40
